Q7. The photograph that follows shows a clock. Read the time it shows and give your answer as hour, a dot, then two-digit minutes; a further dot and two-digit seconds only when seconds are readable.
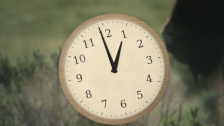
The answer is 12.59
